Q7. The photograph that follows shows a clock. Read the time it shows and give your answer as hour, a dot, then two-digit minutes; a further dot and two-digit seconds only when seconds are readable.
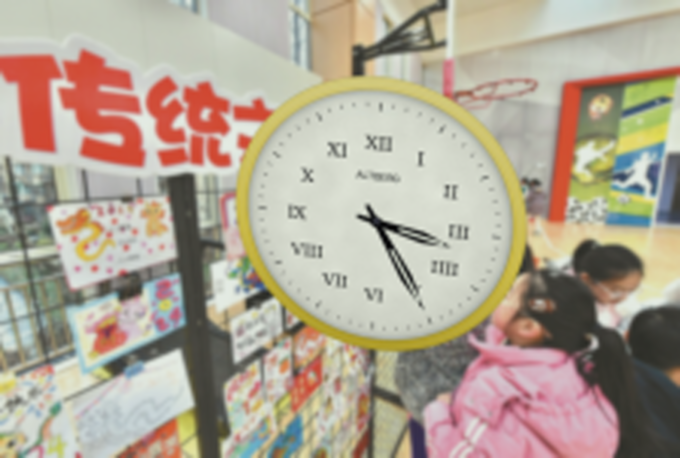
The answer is 3.25
